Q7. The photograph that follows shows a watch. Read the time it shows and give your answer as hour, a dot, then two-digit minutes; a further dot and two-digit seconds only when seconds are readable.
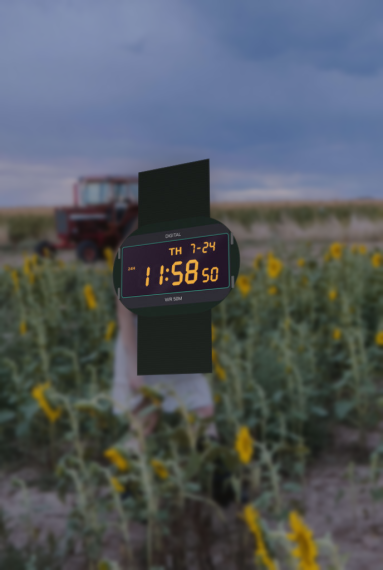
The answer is 11.58.50
